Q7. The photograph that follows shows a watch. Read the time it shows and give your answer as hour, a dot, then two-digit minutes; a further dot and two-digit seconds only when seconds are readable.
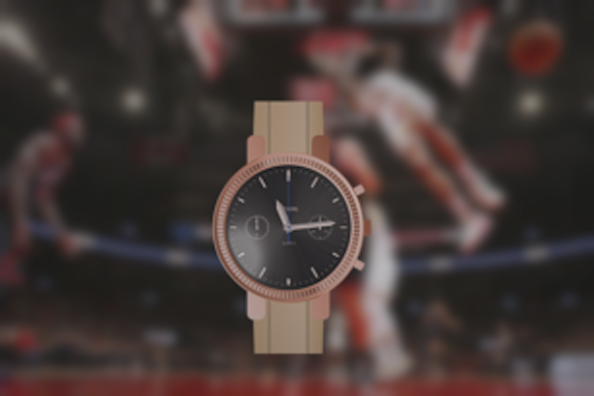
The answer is 11.14
